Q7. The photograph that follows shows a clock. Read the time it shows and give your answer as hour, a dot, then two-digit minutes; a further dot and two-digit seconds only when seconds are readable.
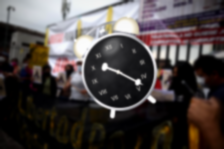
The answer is 10.23
